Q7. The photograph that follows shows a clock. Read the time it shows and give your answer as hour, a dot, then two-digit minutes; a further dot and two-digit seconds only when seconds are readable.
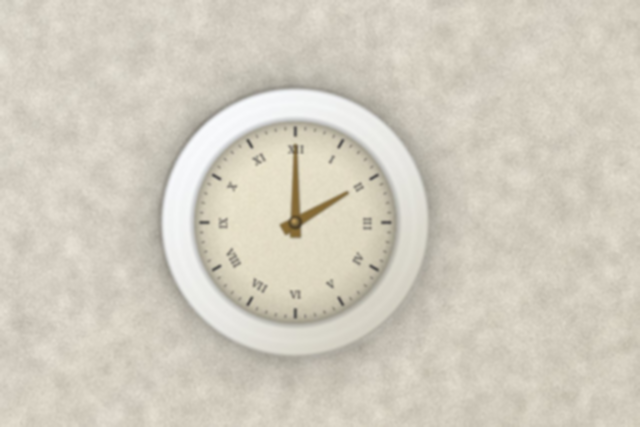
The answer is 2.00
